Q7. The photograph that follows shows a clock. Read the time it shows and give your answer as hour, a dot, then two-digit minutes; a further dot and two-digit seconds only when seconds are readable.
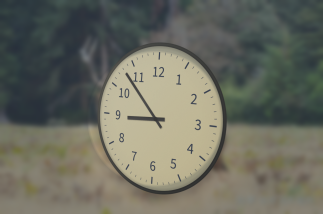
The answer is 8.53
